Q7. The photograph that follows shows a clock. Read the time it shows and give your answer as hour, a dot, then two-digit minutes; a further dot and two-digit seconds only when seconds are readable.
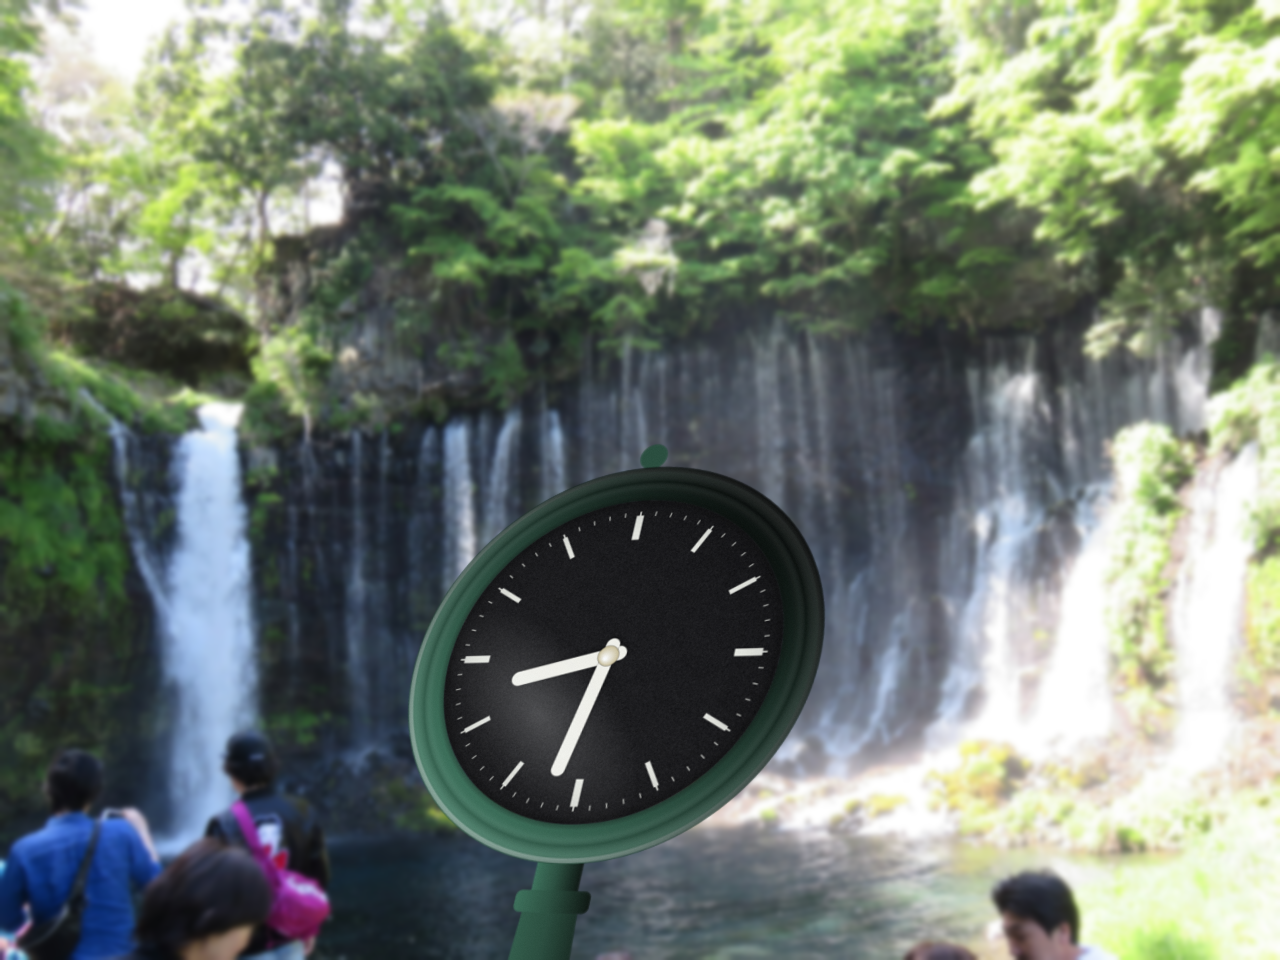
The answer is 8.32
